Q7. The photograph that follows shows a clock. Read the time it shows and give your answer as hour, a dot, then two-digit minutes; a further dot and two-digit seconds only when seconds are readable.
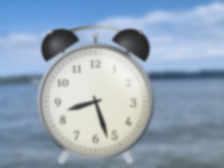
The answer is 8.27
